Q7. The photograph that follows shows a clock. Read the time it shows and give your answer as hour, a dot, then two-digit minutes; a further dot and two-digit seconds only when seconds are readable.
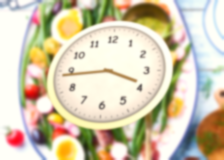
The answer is 3.44
